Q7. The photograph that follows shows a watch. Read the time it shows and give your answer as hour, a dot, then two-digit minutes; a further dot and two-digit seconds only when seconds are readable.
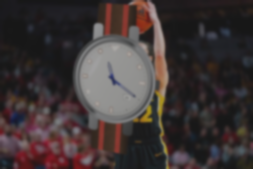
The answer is 11.20
